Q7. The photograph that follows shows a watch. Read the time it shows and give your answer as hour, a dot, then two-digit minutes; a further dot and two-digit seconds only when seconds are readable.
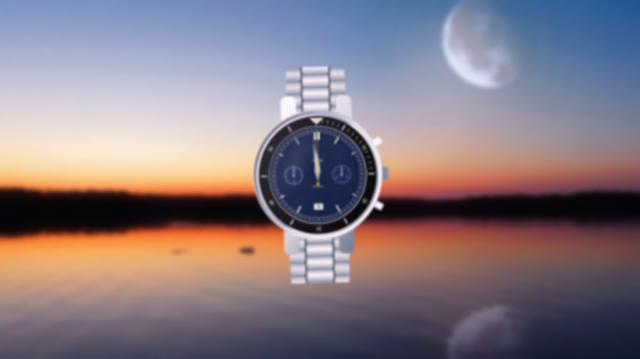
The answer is 11.59
